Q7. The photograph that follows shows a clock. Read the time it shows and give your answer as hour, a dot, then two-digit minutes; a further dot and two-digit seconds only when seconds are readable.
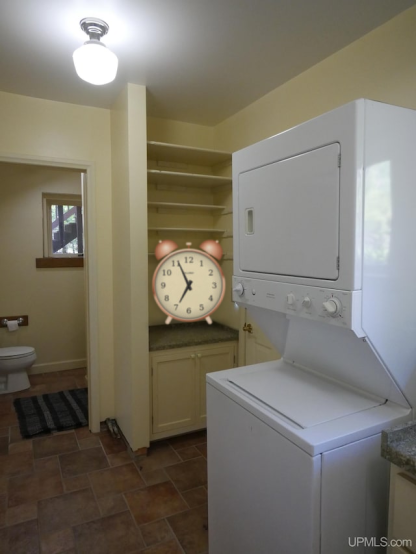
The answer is 6.56
